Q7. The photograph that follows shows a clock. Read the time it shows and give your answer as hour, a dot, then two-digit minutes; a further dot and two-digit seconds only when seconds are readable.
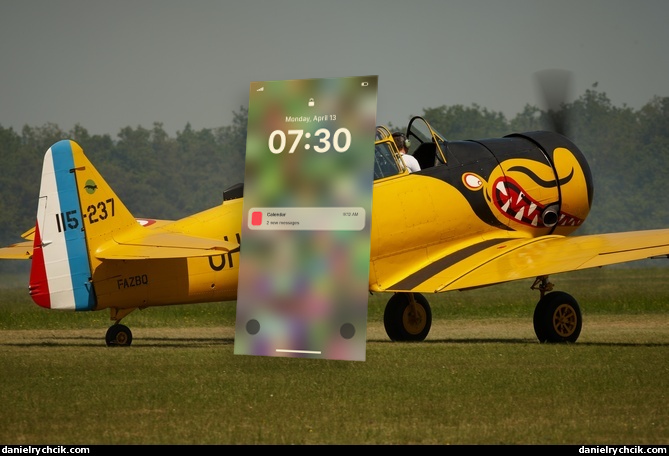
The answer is 7.30
